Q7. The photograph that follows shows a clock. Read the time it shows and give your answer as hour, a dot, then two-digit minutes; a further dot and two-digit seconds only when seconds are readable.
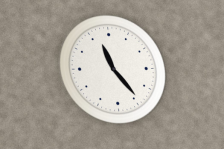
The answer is 11.24
